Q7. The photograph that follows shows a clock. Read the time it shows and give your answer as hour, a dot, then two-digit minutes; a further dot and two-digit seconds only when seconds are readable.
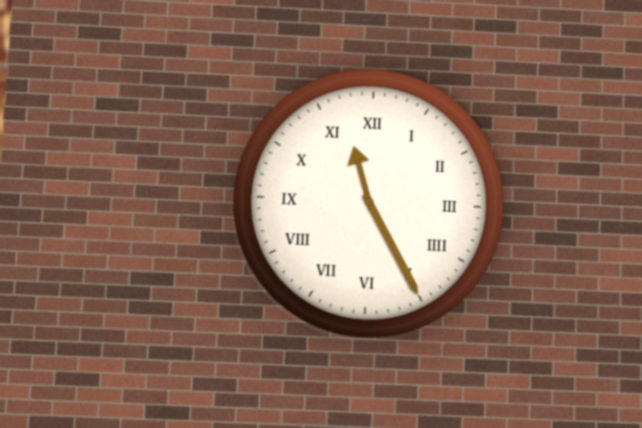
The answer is 11.25
